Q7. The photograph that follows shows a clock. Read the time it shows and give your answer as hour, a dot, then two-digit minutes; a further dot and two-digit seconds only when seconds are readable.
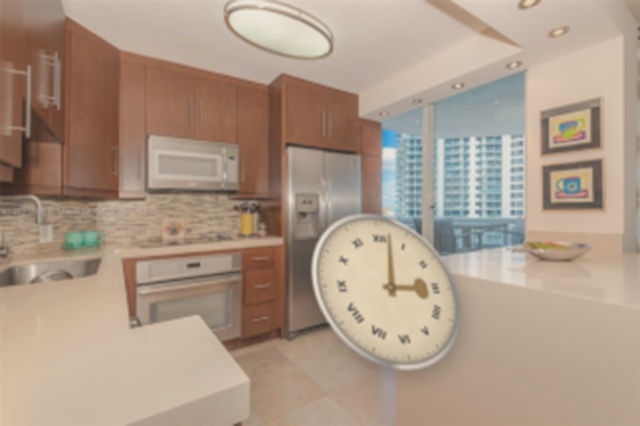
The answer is 3.02
